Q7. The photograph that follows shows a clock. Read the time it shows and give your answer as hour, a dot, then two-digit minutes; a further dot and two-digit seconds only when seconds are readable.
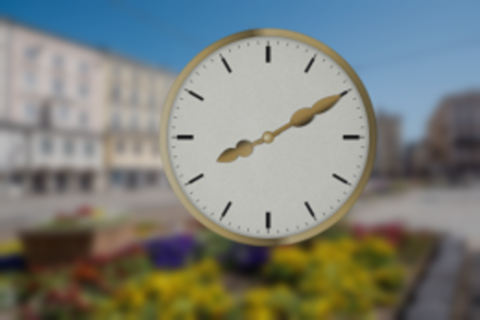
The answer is 8.10
